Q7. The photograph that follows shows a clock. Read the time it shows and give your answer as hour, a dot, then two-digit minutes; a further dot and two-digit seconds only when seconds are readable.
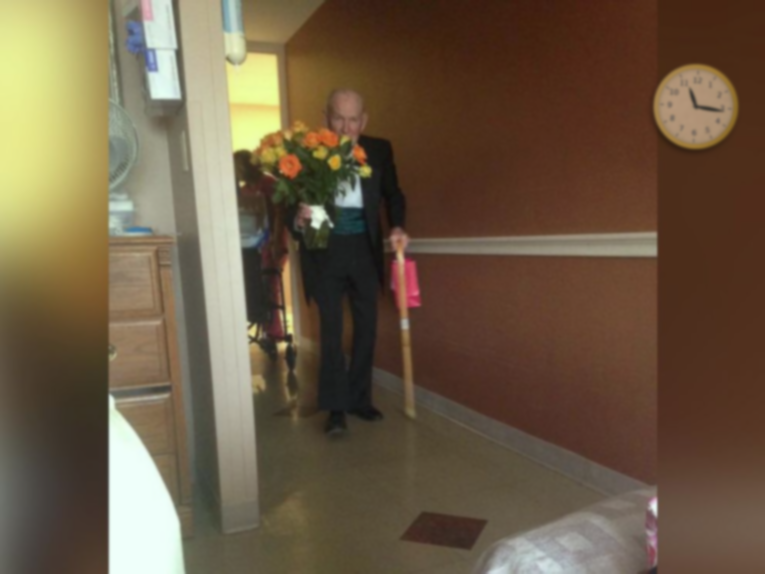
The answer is 11.16
